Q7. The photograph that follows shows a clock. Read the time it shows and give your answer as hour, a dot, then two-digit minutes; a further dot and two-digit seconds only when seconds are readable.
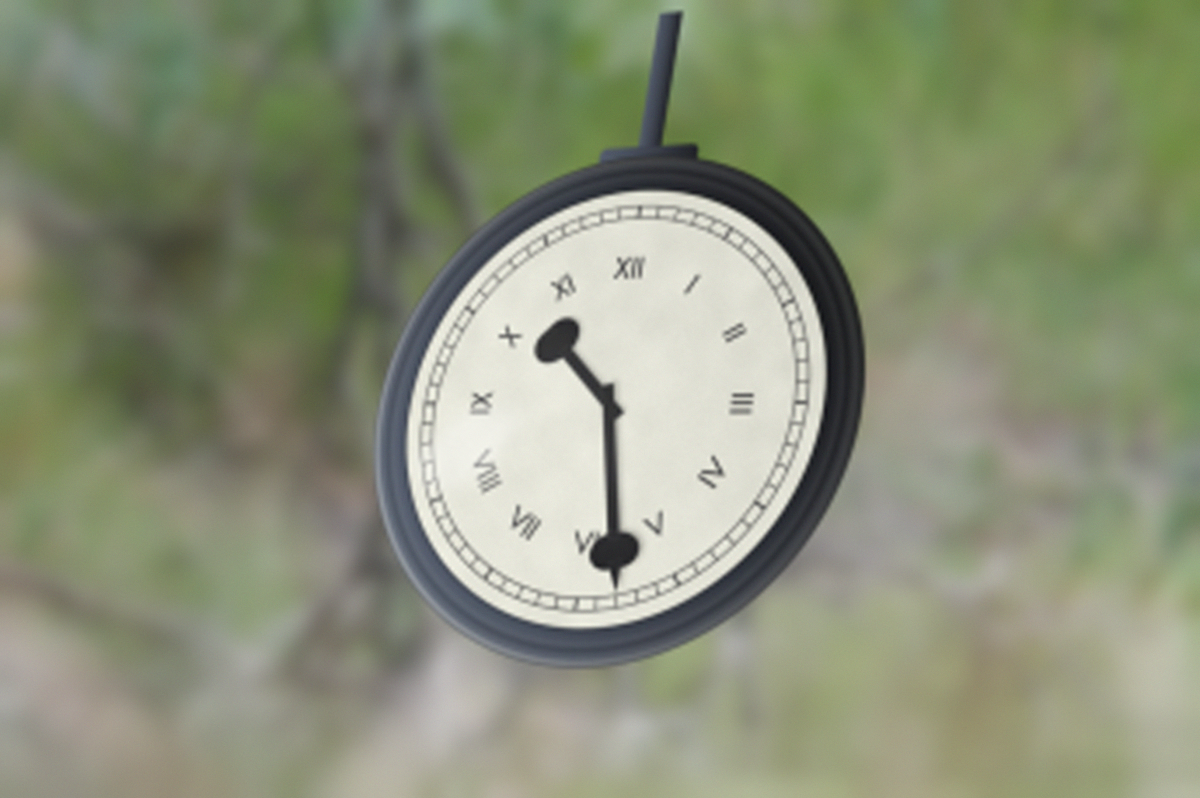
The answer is 10.28
